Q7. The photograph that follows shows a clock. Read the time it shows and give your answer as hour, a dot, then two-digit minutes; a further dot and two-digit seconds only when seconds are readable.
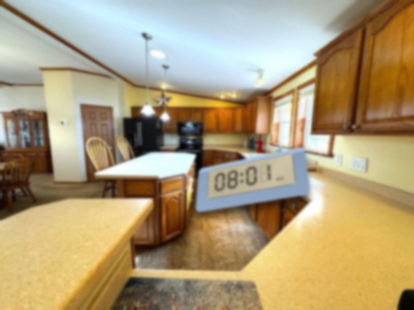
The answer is 8.01
